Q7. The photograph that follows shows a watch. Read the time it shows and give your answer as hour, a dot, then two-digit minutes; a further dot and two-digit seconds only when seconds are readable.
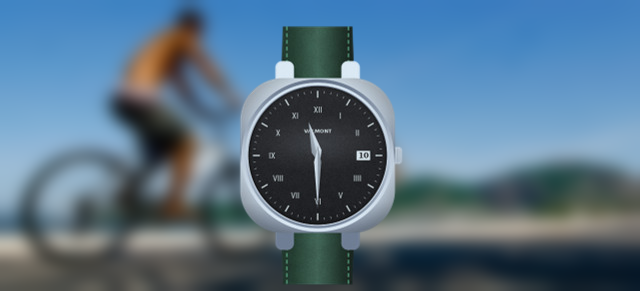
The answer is 11.30
